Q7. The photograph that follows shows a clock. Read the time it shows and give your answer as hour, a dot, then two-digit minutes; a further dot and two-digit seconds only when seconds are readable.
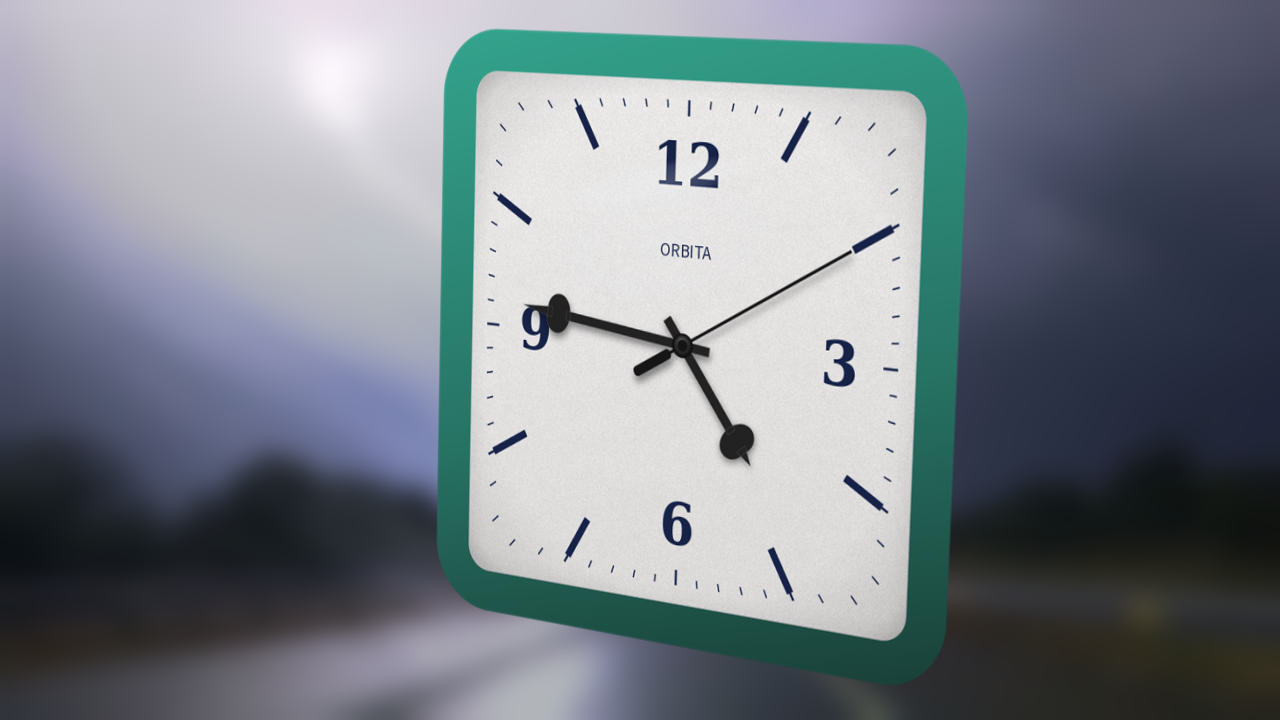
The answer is 4.46.10
